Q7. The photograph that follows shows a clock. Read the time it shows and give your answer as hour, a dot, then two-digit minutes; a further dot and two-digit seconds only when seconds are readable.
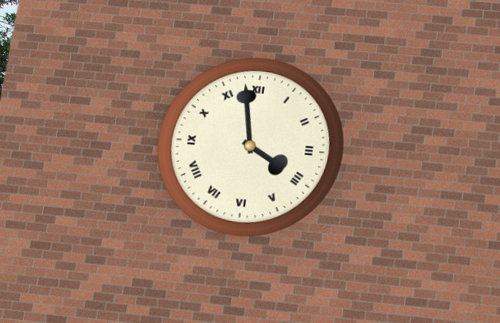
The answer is 3.58
